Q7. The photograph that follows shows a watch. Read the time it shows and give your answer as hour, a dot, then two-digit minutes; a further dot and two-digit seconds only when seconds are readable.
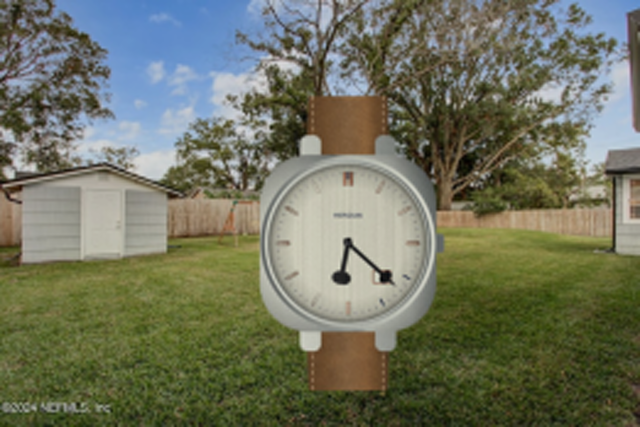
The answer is 6.22
